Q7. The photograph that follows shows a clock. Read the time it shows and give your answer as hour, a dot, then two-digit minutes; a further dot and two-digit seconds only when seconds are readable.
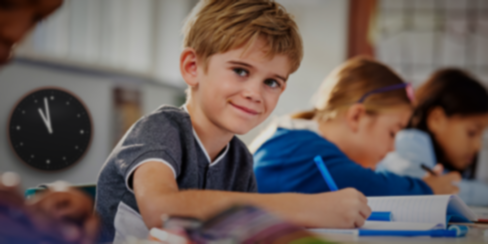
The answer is 10.58
